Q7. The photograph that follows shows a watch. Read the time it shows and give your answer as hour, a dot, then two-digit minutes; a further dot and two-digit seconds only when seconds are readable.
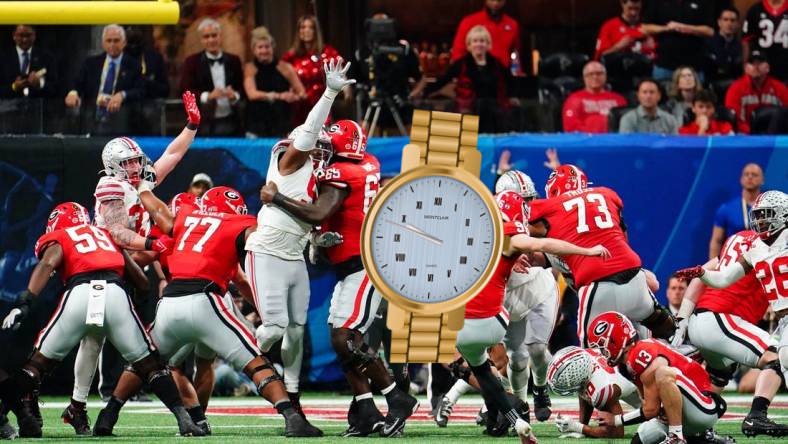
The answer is 9.48
